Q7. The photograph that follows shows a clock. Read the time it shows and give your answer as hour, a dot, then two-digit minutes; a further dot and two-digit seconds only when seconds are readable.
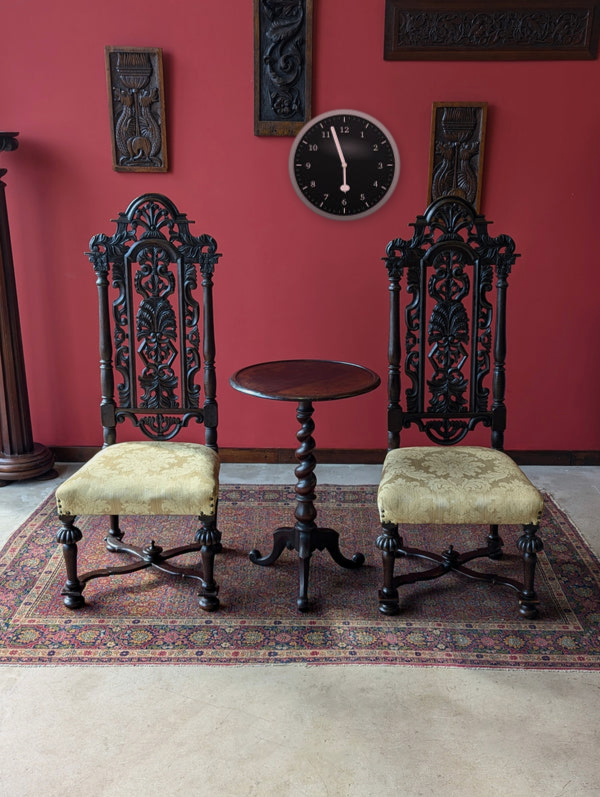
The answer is 5.57
